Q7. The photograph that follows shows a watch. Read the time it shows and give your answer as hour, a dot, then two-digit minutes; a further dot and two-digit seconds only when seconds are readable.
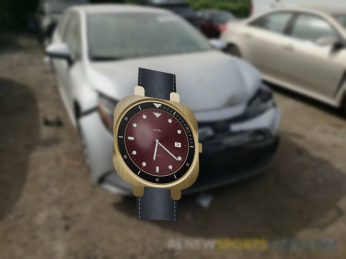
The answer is 6.21
